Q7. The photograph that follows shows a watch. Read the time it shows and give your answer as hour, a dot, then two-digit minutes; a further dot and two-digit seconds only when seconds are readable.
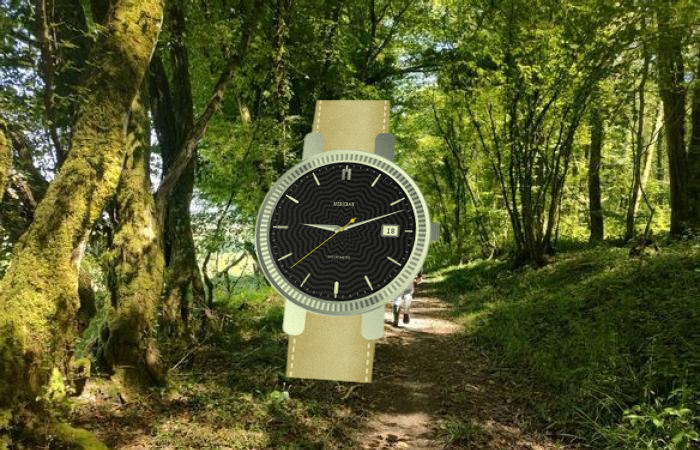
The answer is 9.11.38
